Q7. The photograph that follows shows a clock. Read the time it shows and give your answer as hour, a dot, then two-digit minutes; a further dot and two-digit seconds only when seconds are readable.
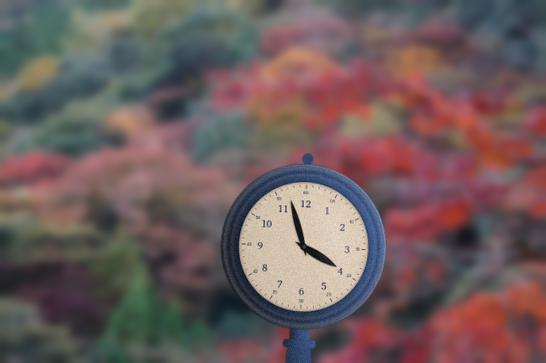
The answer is 3.57
